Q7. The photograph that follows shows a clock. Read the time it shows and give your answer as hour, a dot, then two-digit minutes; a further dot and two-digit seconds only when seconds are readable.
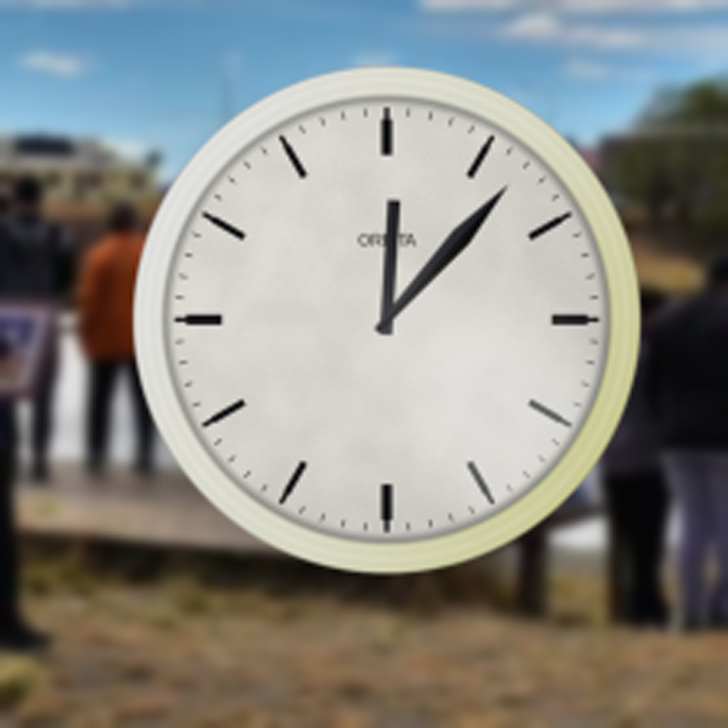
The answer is 12.07
